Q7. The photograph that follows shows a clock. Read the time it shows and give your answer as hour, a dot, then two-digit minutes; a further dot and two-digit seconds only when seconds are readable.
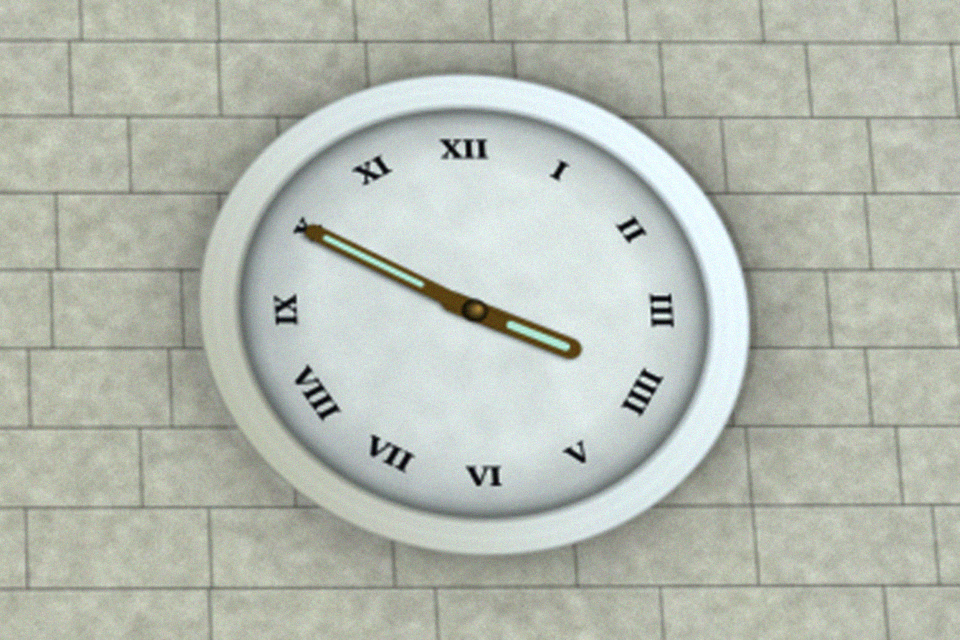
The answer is 3.50
